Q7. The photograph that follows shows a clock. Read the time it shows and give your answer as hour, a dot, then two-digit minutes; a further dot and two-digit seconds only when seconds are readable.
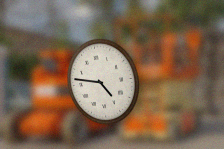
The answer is 4.47
